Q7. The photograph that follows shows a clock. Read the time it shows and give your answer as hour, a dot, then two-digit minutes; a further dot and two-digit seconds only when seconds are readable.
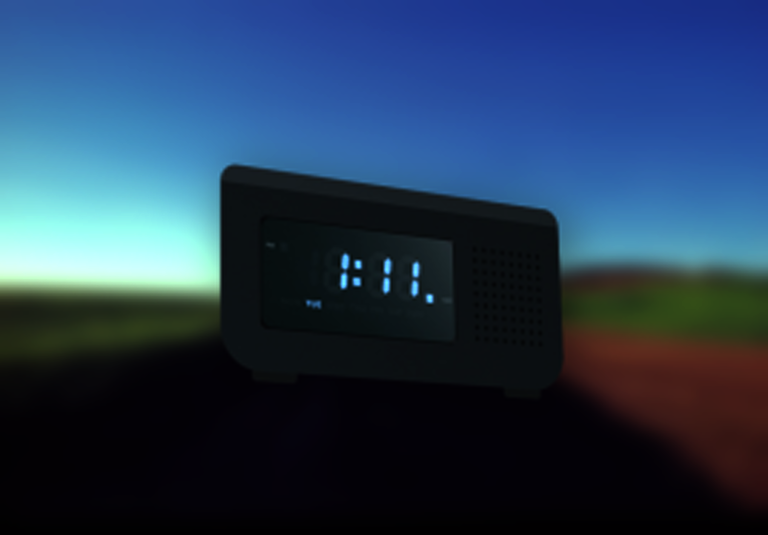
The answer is 1.11
